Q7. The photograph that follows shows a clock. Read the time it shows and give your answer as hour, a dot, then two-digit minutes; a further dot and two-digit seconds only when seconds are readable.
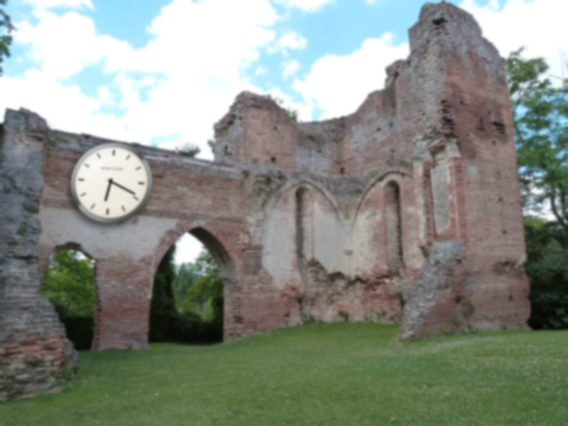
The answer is 6.19
